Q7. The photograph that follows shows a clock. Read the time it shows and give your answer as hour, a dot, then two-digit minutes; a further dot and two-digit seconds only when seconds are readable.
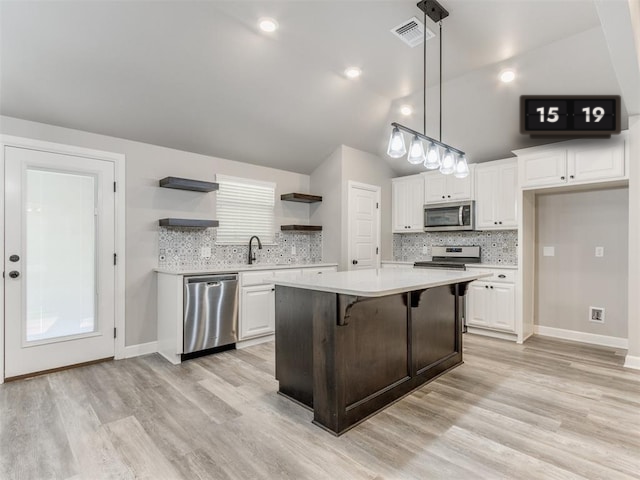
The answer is 15.19
